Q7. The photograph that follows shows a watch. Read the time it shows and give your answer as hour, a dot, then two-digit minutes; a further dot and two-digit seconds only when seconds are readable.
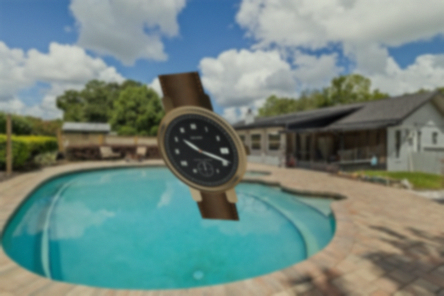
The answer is 10.19
